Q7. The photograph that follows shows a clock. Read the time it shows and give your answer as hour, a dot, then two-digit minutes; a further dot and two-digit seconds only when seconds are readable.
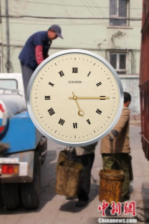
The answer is 5.15
